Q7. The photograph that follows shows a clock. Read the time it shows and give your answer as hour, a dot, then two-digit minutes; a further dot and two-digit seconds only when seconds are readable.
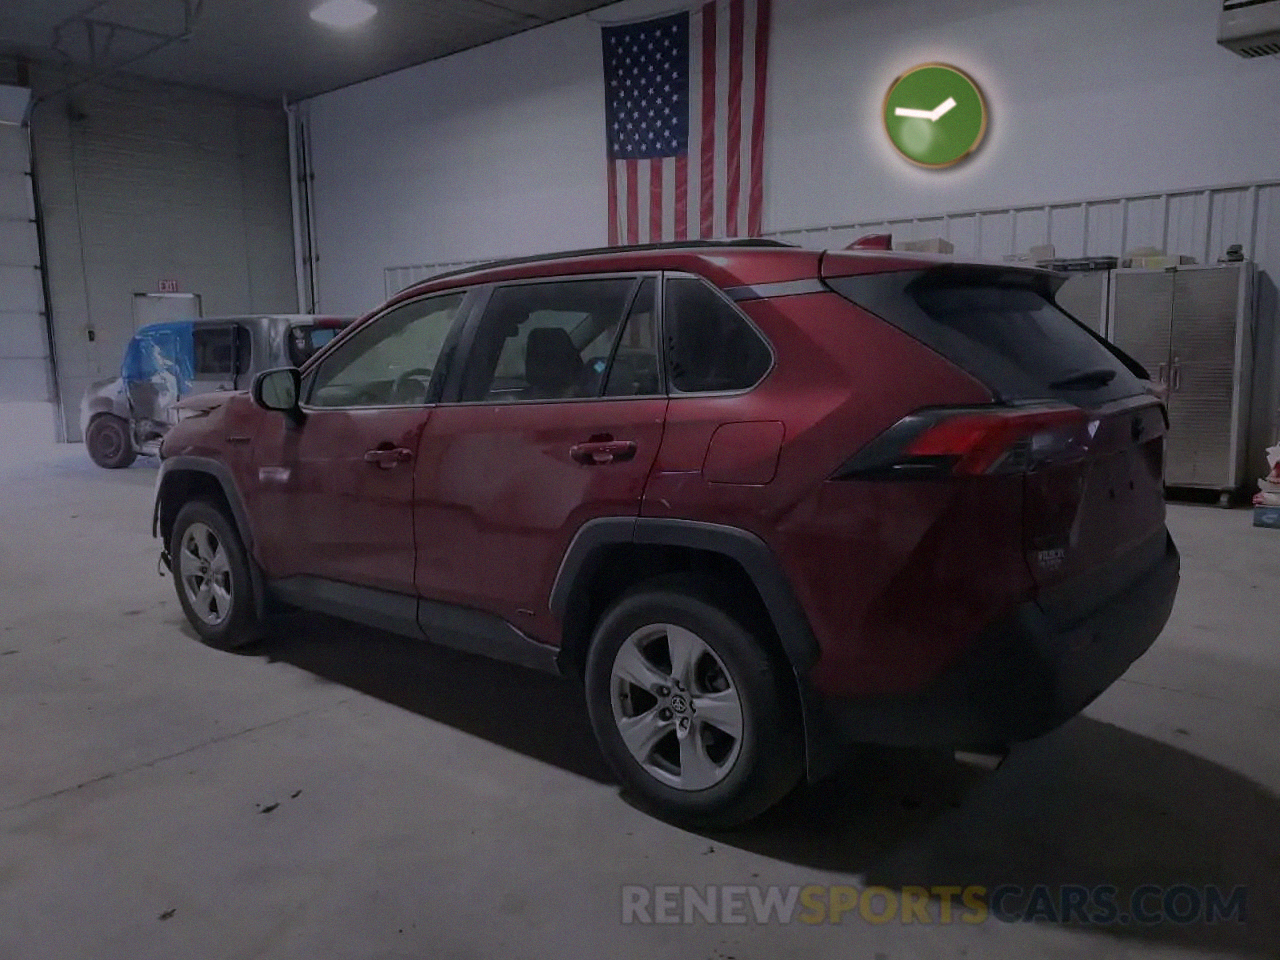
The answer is 1.46
